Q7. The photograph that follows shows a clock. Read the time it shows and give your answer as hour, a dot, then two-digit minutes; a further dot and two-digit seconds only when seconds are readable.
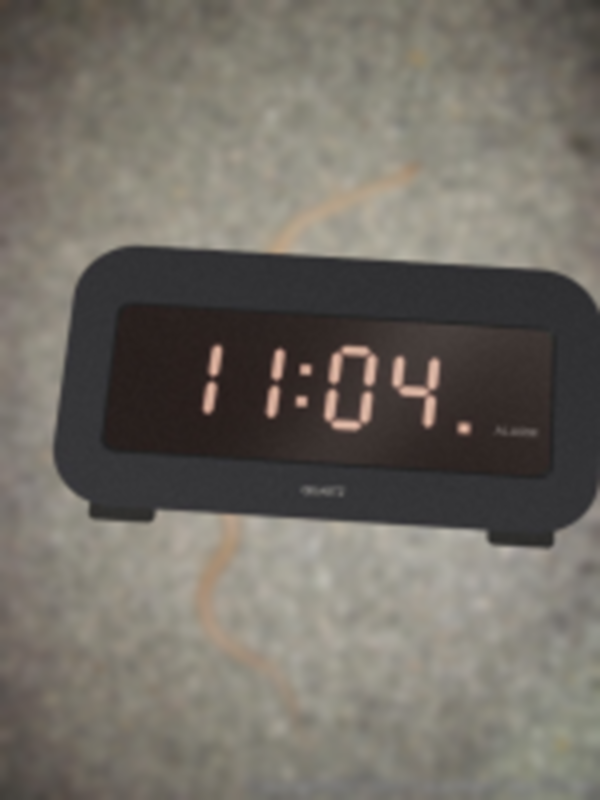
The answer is 11.04
